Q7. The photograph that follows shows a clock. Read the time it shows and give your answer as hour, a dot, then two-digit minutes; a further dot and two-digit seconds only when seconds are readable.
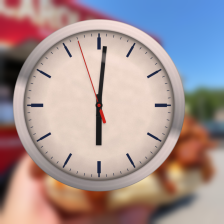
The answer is 6.00.57
